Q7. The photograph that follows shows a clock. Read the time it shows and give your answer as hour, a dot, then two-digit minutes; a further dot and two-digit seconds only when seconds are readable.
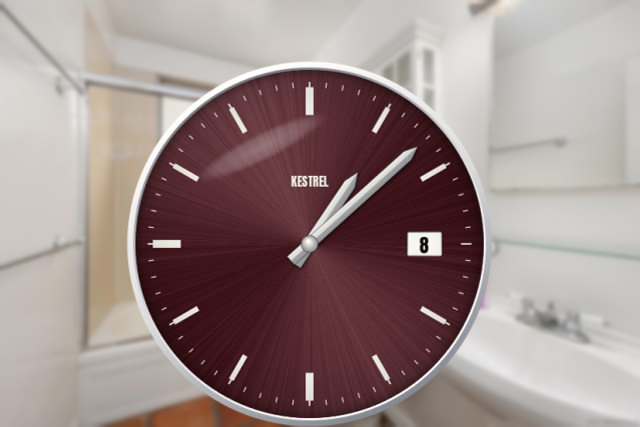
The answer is 1.08
